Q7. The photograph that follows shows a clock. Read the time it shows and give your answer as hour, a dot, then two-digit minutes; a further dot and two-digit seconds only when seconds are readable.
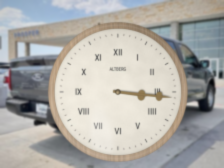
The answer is 3.16
